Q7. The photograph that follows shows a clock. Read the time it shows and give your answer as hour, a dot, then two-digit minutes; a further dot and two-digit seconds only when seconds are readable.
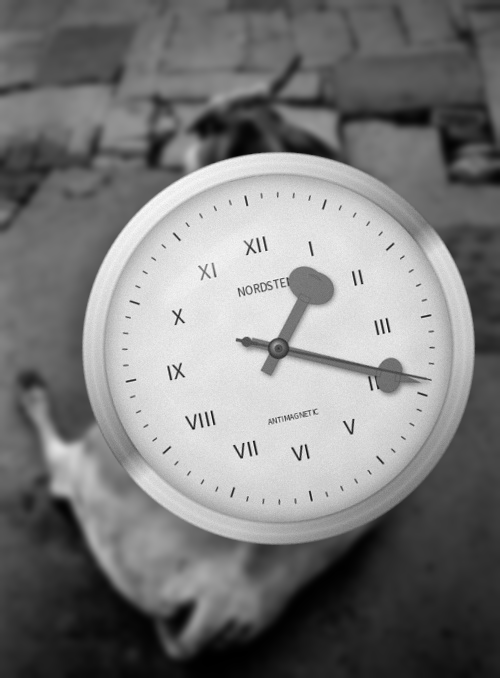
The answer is 1.19.19
